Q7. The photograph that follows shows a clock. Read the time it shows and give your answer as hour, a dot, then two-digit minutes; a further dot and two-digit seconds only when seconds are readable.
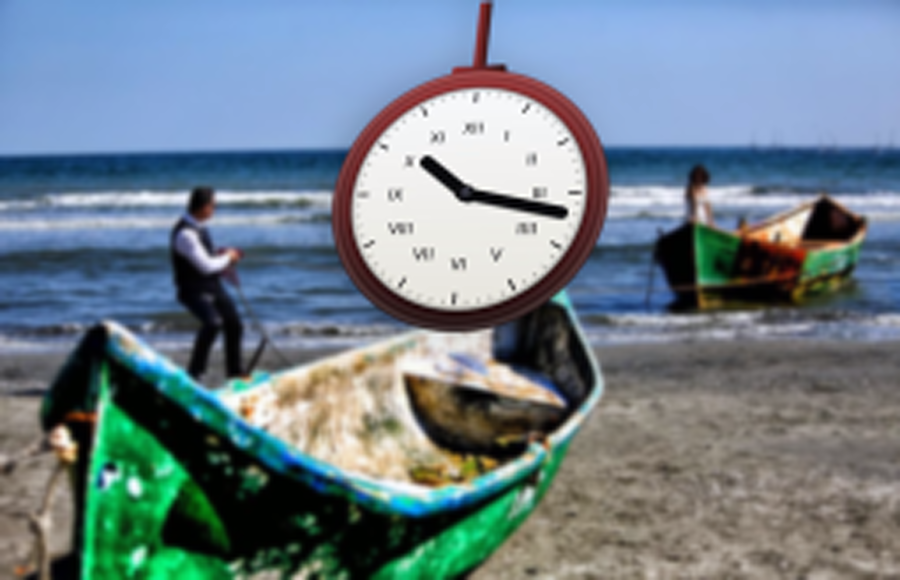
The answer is 10.17
